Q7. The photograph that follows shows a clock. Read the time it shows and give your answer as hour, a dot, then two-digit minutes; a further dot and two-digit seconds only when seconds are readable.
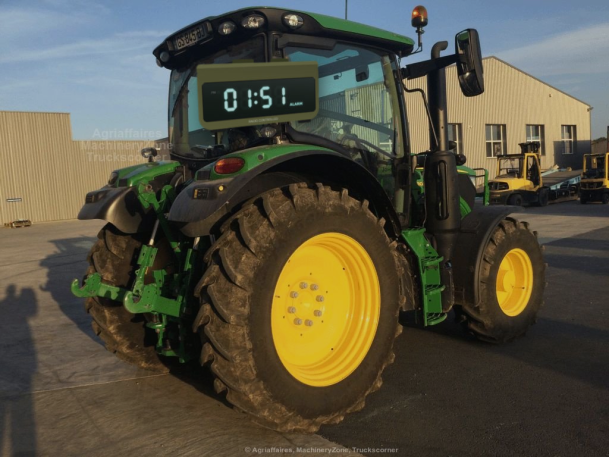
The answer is 1.51
